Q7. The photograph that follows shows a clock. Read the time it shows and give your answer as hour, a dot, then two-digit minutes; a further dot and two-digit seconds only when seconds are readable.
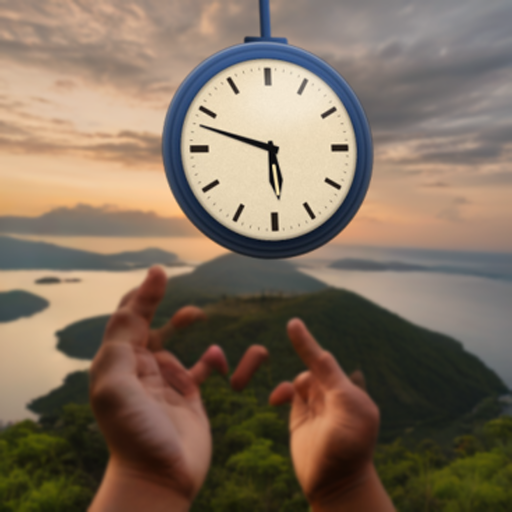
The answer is 5.48
